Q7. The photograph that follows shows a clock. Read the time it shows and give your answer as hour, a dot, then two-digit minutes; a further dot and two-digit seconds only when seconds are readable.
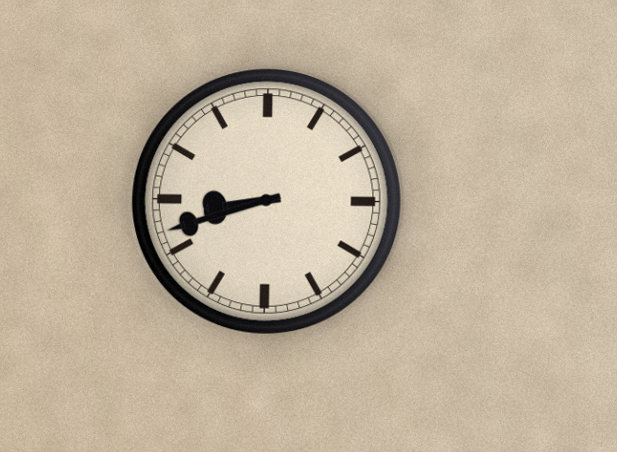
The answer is 8.42
